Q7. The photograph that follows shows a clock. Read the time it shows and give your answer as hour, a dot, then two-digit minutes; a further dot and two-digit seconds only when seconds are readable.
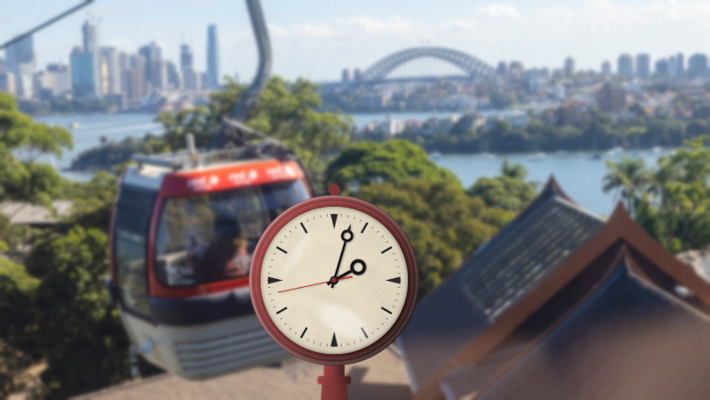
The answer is 2.02.43
